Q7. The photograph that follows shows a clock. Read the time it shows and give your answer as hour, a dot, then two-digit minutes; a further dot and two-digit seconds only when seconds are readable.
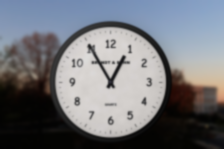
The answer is 12.55
